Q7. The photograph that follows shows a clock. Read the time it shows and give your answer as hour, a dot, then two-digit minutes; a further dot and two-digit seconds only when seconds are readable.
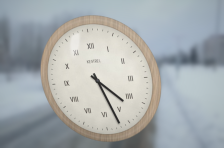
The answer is 4.27
